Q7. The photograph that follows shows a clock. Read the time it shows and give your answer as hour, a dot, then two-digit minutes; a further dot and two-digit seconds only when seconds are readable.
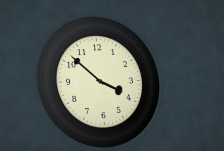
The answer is 3.52
